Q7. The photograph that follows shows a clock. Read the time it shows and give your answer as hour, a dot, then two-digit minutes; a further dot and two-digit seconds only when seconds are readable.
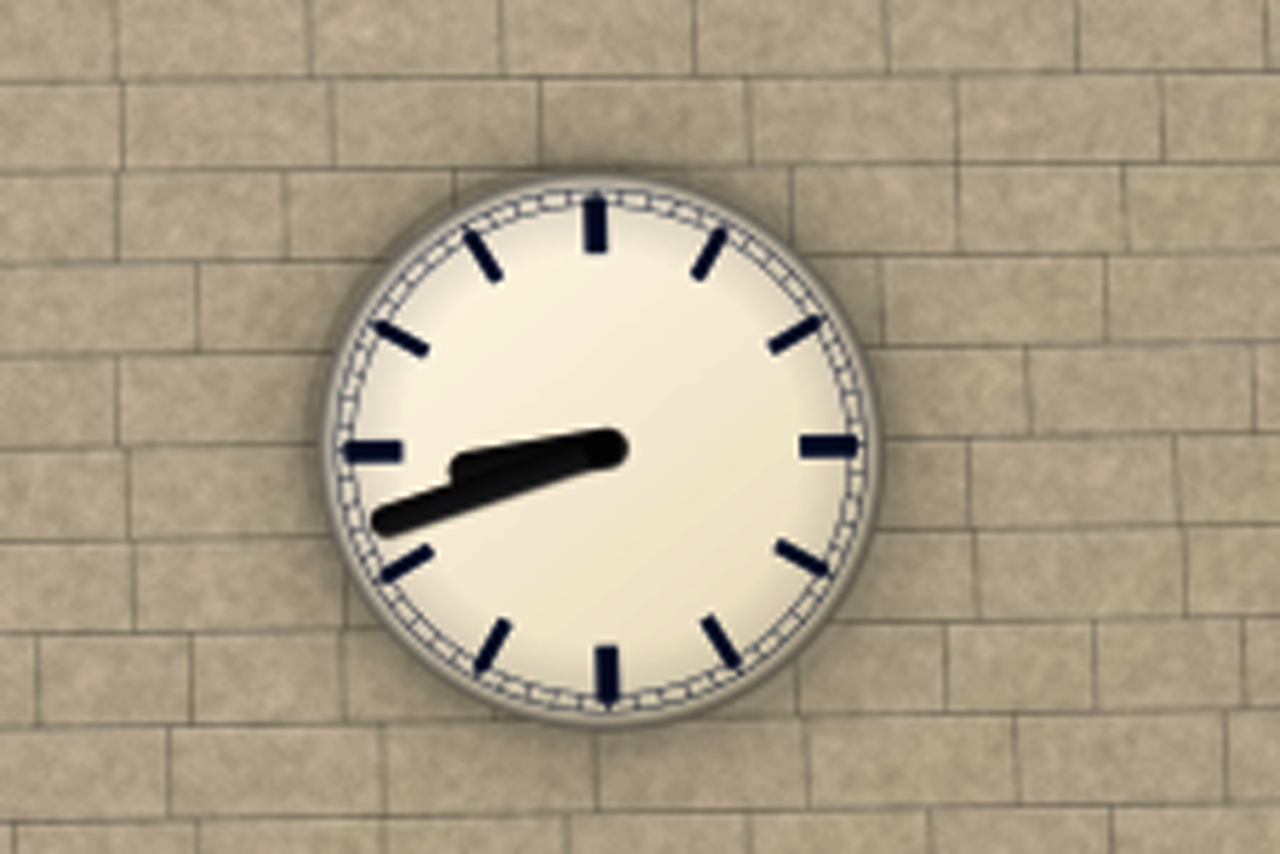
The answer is 8.42
